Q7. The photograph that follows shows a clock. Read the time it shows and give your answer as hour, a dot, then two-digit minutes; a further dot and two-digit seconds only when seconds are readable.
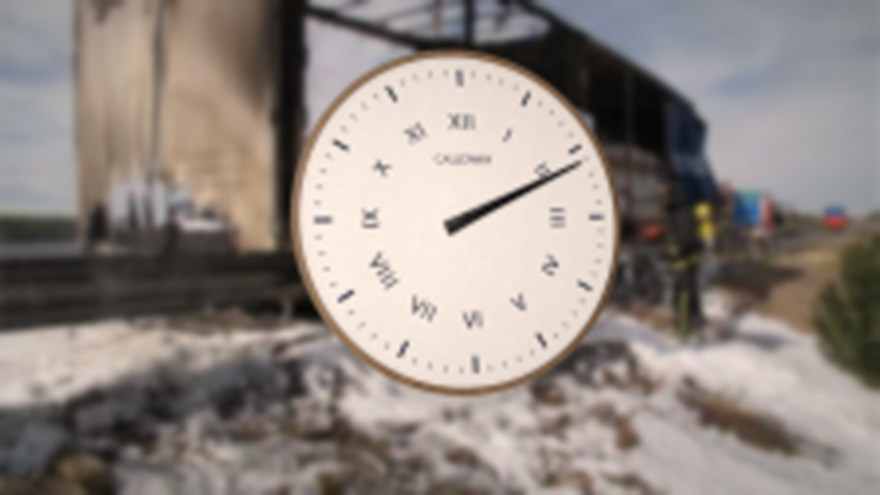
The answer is 2.11
